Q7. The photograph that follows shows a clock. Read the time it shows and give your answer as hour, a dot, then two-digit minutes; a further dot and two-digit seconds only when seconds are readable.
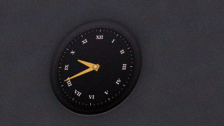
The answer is 9.41
